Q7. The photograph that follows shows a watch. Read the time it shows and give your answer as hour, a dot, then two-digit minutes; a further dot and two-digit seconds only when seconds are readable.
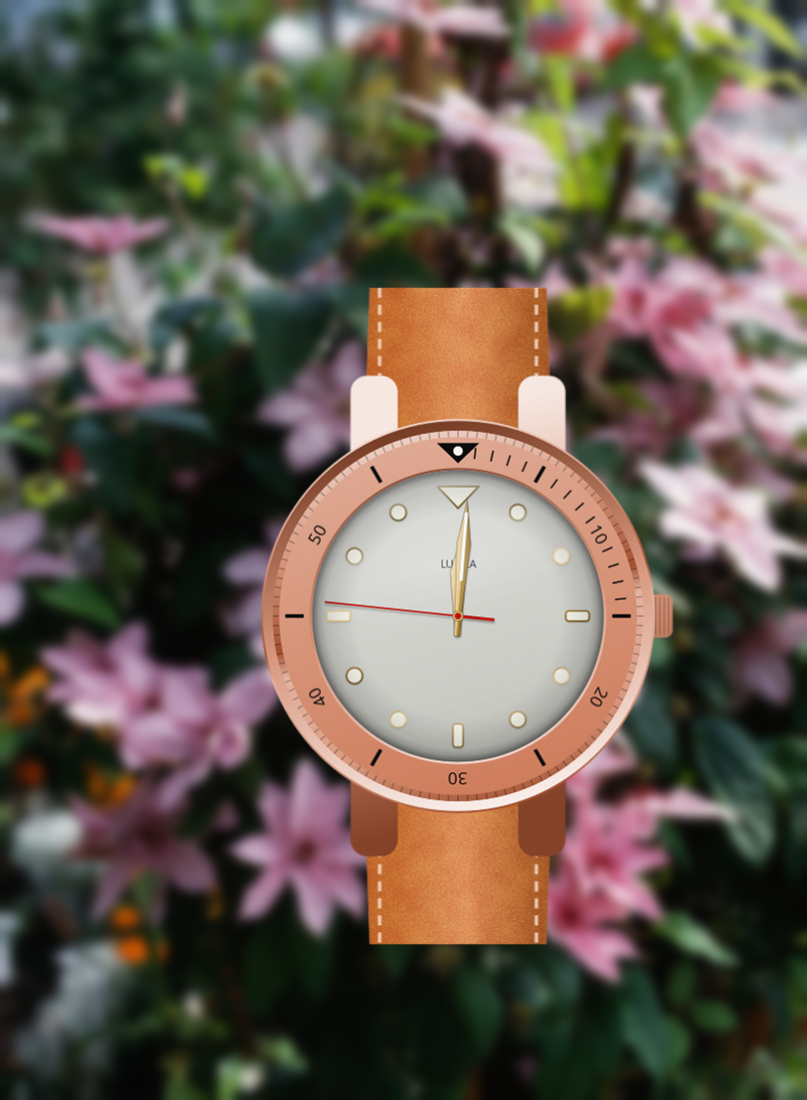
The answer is 12.00.46
